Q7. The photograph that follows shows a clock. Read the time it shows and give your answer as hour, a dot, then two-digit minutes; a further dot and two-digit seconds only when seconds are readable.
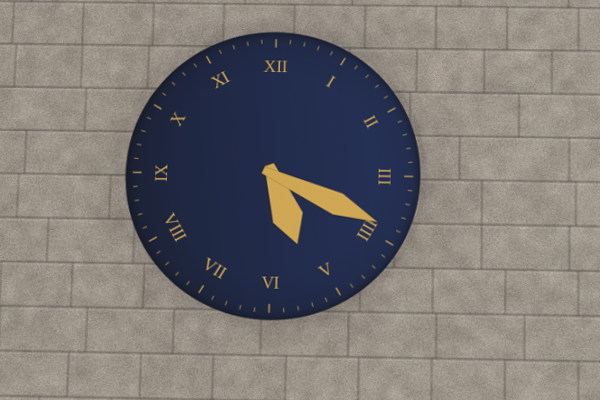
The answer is 5.19
